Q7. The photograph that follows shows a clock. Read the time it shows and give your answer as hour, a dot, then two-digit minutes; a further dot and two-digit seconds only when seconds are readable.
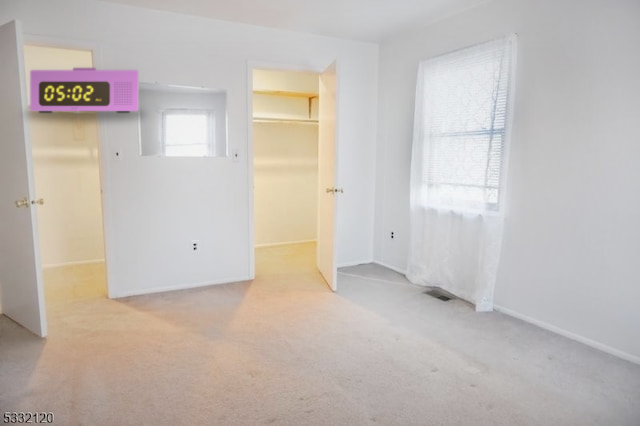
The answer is 5.02
